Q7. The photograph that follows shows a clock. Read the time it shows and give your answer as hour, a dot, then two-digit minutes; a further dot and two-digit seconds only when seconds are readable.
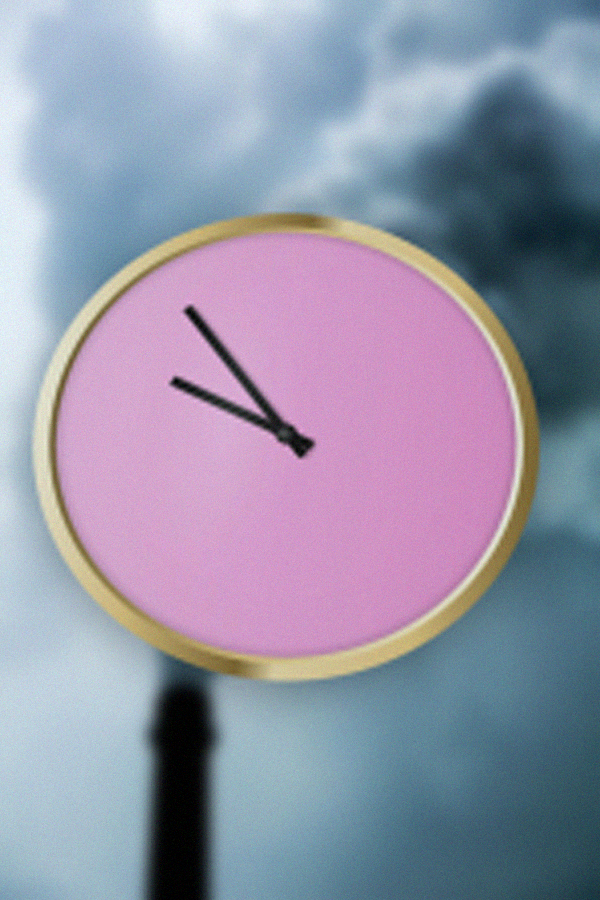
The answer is 9.54
